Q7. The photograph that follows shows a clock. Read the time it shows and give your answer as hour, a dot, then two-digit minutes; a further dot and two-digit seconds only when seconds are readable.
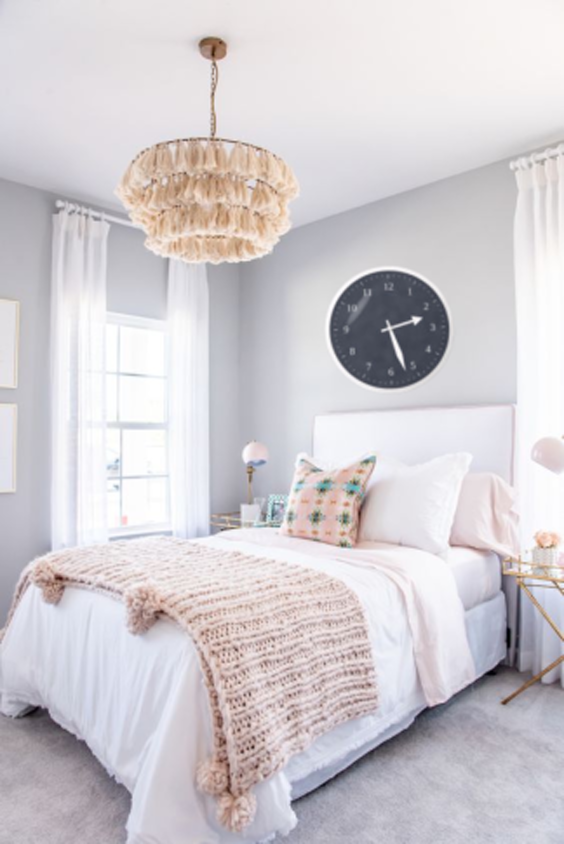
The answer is 2.27
